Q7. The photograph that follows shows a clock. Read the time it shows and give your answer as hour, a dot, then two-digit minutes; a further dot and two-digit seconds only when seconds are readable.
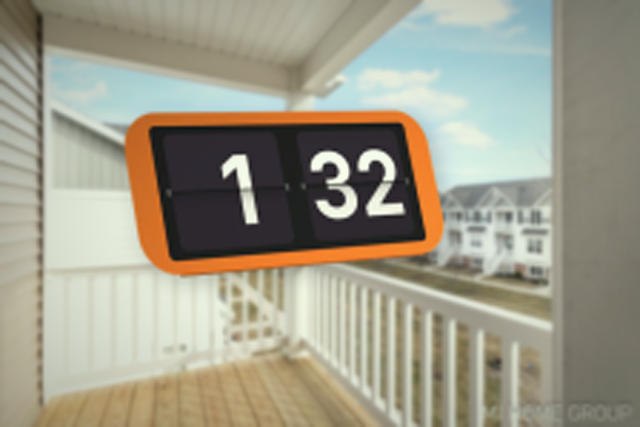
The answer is 1.32
